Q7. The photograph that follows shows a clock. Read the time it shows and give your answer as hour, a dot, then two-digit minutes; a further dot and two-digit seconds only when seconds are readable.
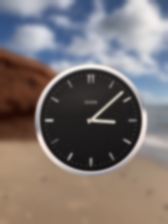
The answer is 3.08
